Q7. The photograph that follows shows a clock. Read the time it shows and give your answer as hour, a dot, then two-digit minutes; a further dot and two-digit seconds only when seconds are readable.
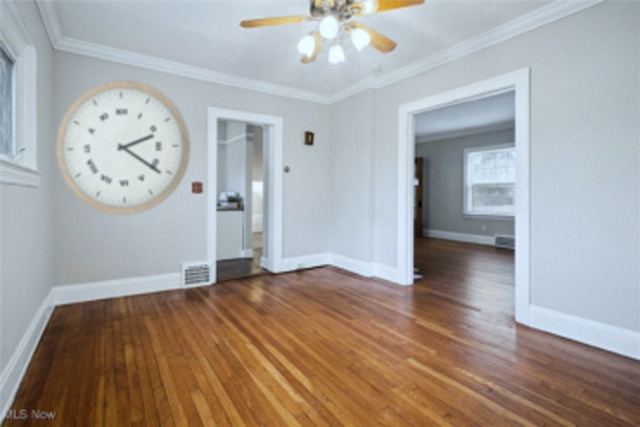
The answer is 2.21
